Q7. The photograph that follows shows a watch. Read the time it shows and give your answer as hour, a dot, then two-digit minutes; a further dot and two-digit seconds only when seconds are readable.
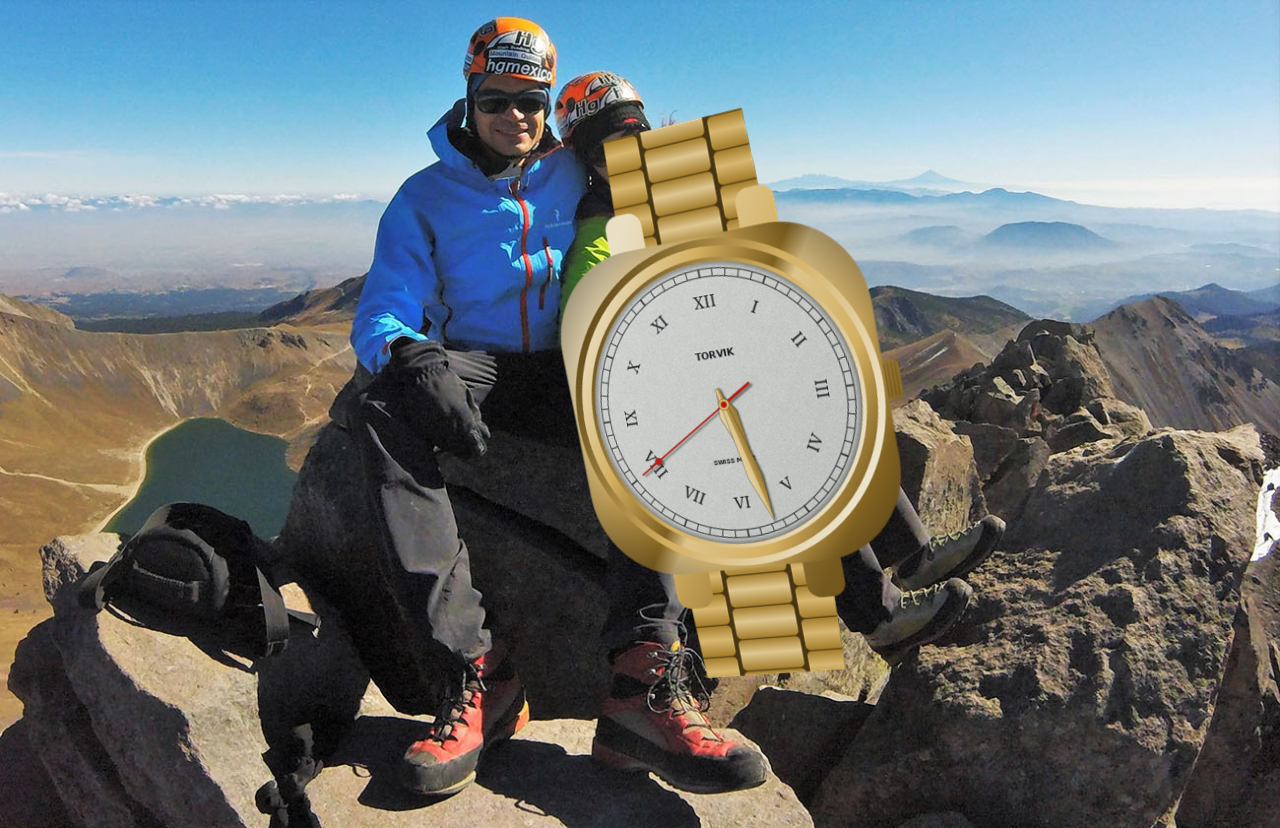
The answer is 5.27.40
